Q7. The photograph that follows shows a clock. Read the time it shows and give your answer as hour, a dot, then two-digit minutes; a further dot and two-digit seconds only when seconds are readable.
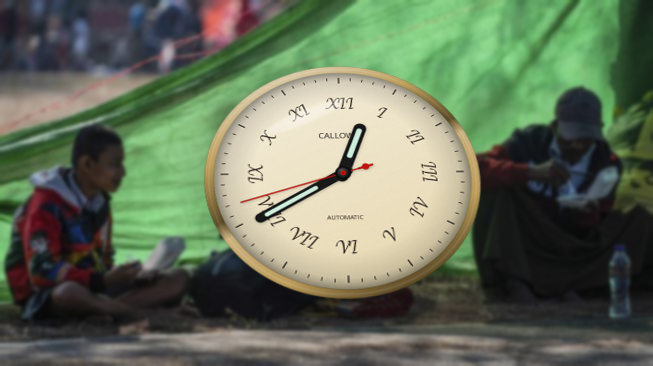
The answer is 12.39.42
